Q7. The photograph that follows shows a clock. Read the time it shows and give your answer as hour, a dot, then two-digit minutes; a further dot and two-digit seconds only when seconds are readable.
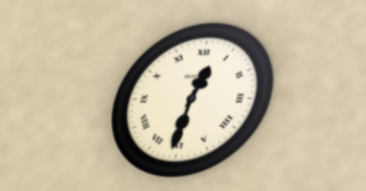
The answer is 12.31
